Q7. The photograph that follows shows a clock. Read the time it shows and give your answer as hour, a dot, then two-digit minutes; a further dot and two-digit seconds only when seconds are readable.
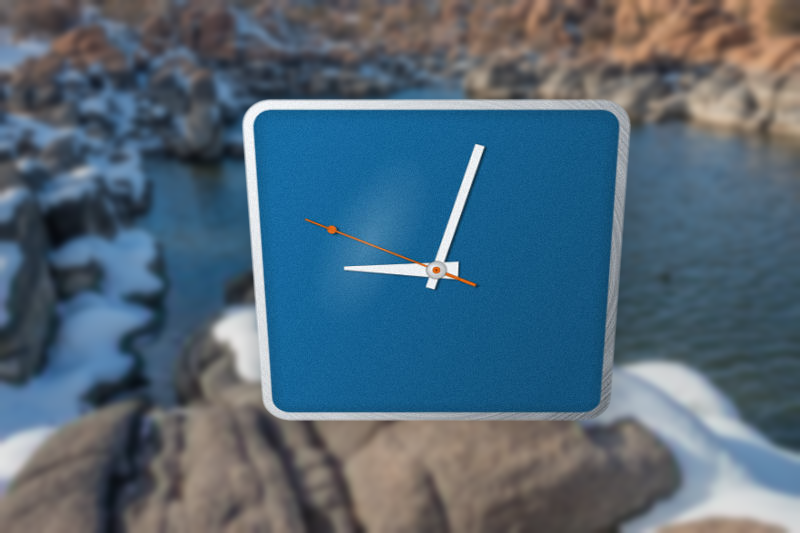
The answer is 9.02.49
